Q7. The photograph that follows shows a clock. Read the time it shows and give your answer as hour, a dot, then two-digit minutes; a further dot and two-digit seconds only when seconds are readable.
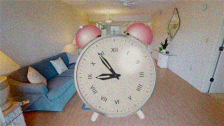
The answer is 8.54
